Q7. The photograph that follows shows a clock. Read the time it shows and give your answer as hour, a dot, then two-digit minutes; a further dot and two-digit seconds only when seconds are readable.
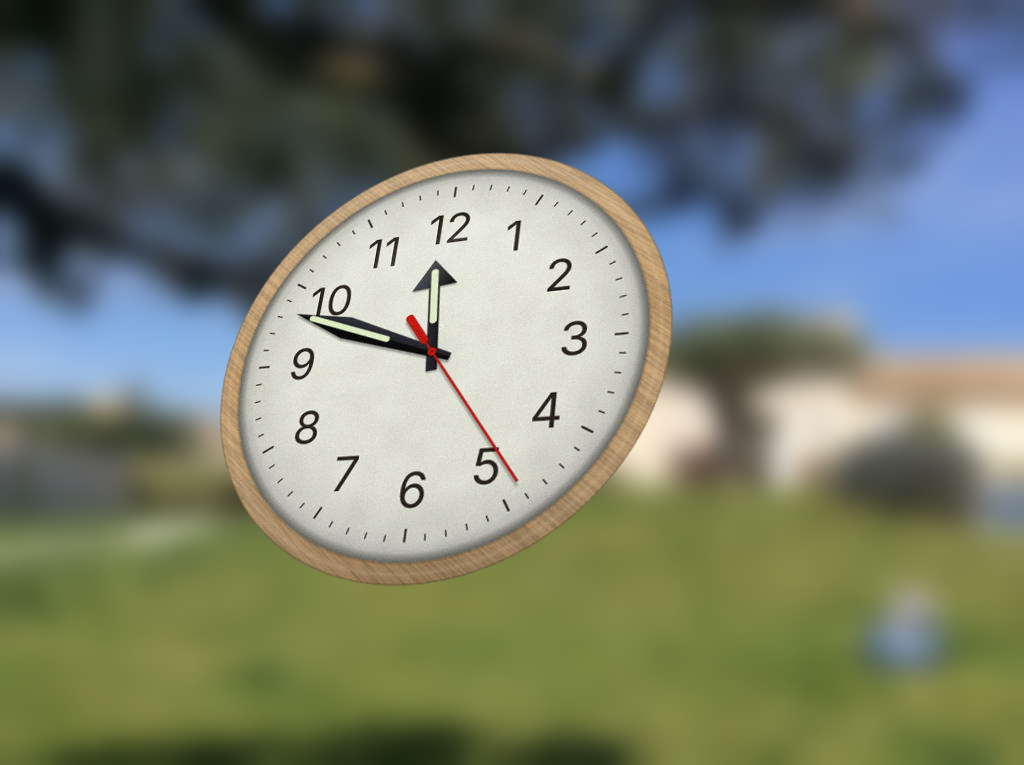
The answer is 11.48.24
